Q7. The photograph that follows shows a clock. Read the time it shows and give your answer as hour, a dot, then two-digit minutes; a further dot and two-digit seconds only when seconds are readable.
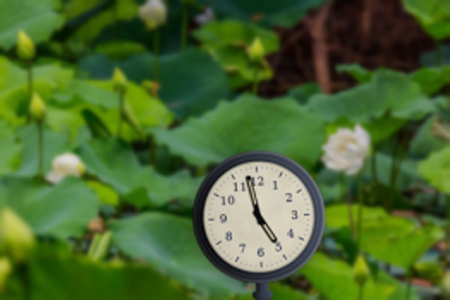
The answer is 4.58
